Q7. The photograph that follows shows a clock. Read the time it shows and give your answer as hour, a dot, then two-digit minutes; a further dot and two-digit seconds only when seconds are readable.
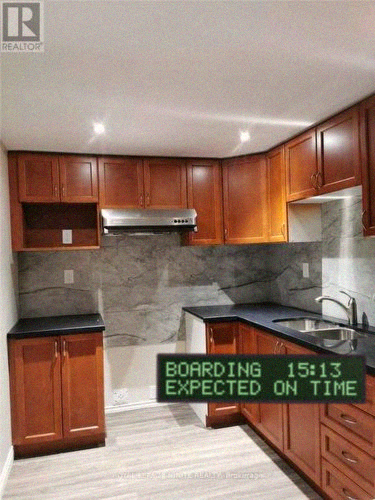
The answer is 15.13
